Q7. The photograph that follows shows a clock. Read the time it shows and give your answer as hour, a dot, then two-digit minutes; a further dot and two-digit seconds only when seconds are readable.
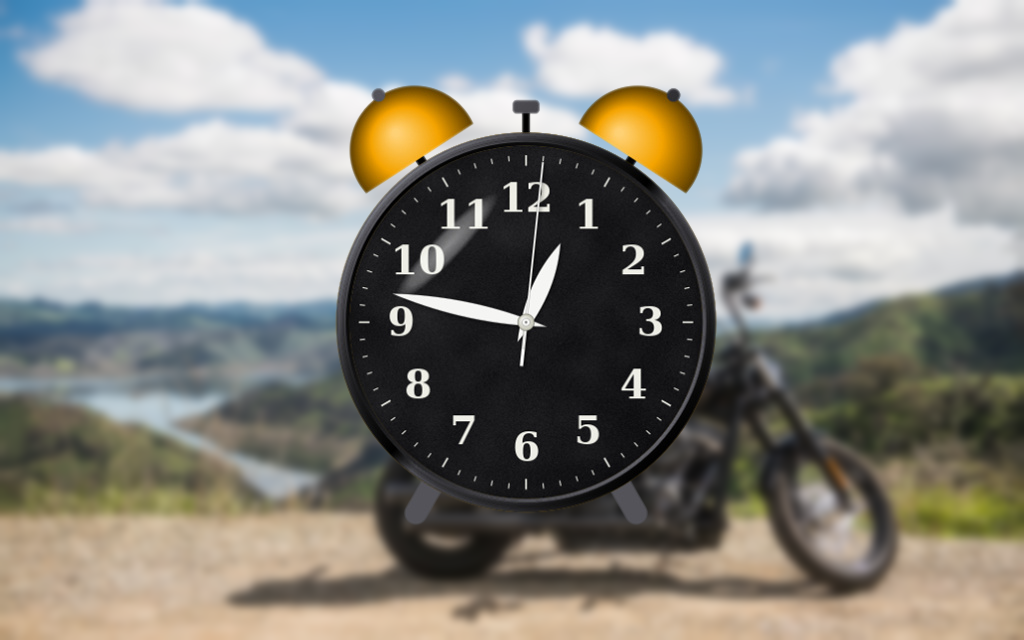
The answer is 12.47.01
